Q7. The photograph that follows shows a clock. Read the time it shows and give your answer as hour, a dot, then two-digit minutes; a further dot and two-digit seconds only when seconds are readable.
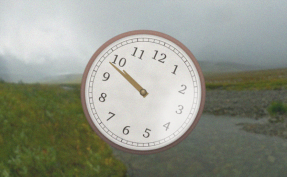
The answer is 9.48
